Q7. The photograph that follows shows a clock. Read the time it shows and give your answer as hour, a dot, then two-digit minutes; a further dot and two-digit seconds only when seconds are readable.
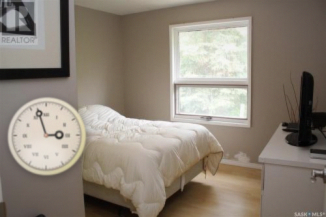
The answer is 2.57
